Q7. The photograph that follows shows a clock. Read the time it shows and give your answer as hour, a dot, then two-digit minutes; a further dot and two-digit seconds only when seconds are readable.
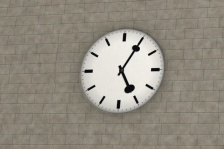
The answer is 5.05
